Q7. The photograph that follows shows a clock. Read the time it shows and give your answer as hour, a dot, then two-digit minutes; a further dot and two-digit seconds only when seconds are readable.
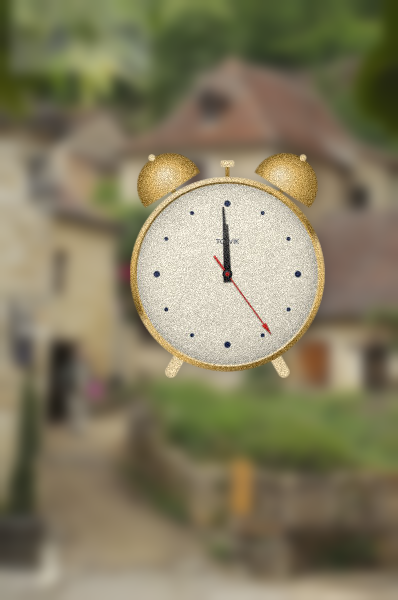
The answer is 11.59.24
